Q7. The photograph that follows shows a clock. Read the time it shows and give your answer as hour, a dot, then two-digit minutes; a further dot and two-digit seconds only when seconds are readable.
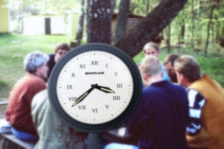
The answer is 3.38
